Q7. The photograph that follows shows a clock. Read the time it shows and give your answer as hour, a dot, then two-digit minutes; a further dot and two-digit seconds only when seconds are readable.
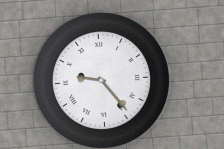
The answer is 9.24
